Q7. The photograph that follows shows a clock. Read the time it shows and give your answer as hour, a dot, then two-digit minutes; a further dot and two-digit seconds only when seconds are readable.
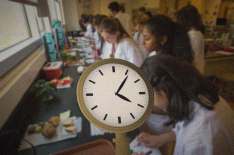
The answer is 4.06
